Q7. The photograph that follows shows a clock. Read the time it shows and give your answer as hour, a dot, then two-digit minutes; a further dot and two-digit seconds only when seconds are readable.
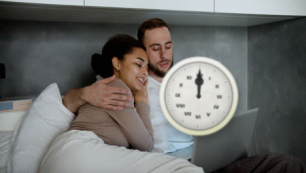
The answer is 12.00
